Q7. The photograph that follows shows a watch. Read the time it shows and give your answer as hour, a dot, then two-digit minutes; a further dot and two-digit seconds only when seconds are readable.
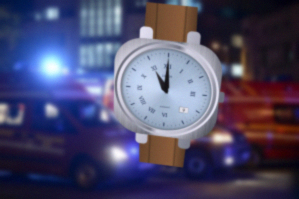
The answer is 11.00
